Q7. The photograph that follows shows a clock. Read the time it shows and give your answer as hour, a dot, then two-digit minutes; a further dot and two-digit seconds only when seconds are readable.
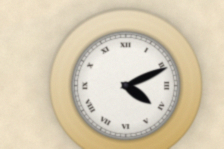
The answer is 4.11
